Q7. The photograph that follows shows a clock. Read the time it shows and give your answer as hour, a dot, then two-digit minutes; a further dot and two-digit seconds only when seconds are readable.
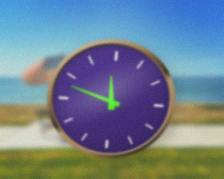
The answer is 11.48
